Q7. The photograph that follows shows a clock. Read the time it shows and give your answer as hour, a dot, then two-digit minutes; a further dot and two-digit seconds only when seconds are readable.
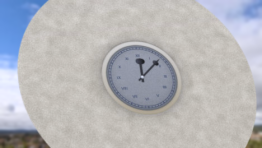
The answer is 12.08
